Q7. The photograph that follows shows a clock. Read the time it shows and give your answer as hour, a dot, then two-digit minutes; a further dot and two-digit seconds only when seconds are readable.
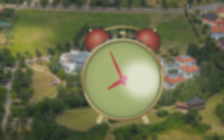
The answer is 7.56
